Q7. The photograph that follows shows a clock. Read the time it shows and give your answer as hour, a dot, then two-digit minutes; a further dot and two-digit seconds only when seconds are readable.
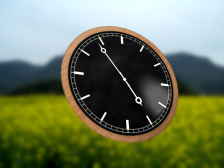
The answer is 4.54
